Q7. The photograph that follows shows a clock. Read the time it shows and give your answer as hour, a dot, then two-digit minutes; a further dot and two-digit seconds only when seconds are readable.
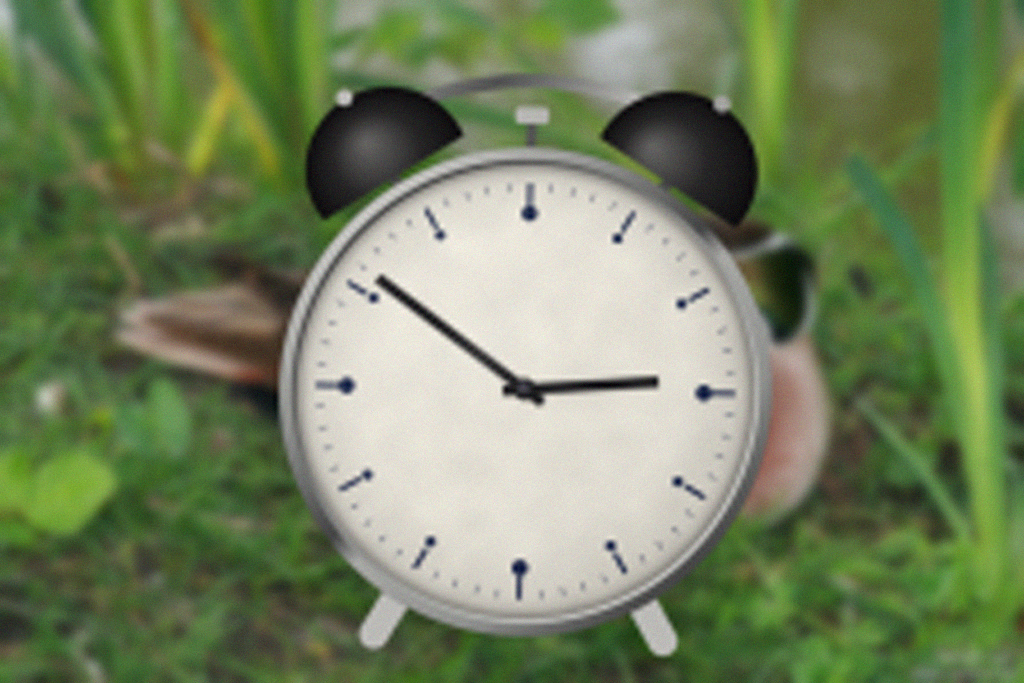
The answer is 2.51
